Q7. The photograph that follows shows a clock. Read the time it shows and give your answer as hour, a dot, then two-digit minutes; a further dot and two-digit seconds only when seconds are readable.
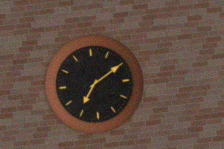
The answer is 7.10
